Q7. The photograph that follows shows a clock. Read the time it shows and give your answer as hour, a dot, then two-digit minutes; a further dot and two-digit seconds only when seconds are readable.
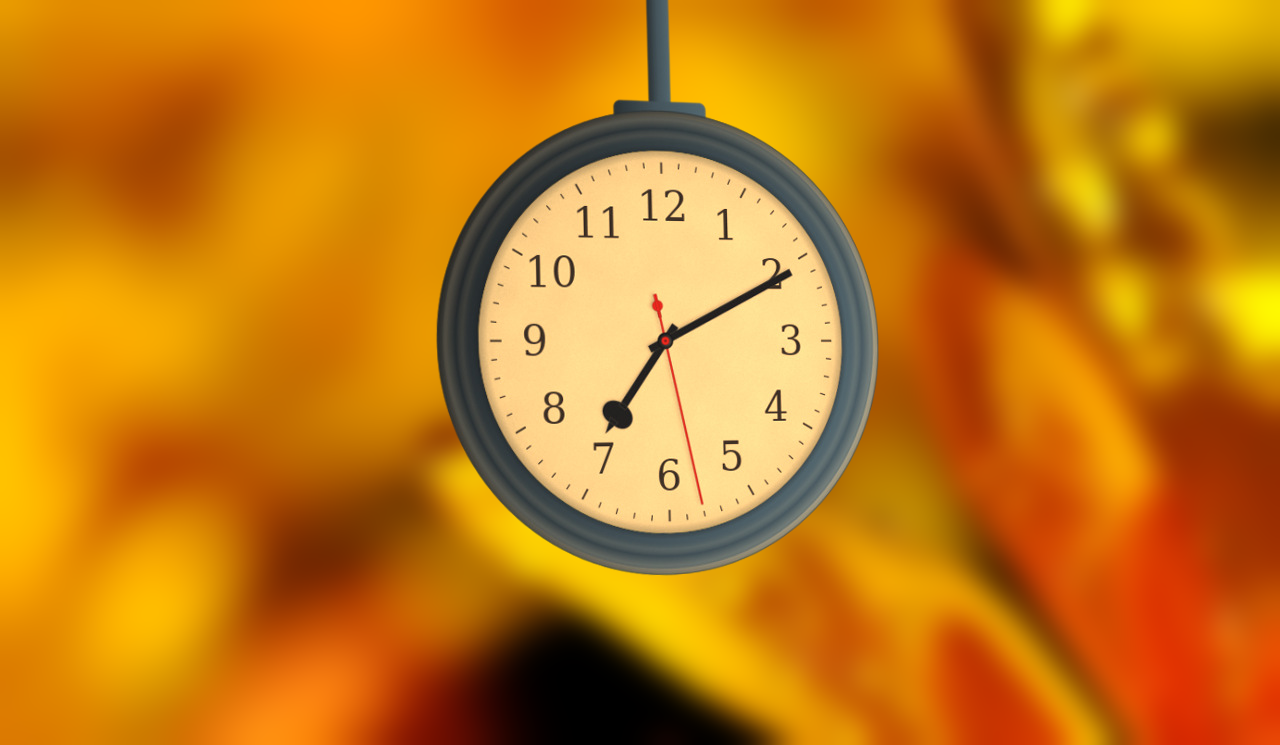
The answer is 7.10.28
